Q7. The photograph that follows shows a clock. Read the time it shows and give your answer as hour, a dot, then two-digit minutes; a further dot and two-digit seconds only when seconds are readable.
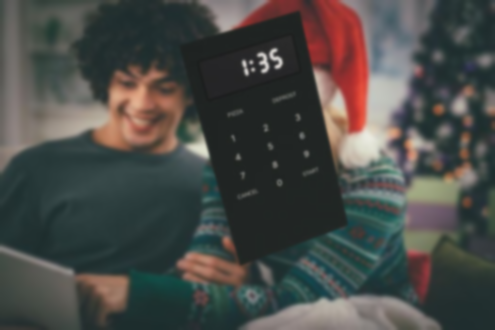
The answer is 1.35
